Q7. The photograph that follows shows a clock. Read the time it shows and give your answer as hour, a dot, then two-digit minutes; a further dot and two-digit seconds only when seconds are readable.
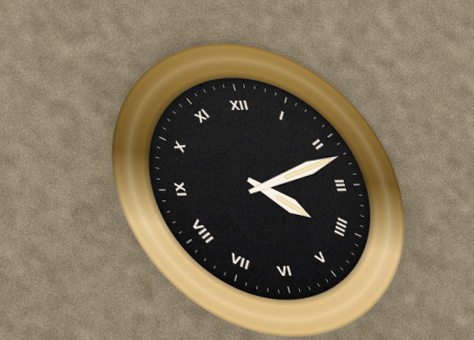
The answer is 4.12
